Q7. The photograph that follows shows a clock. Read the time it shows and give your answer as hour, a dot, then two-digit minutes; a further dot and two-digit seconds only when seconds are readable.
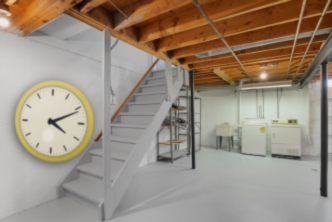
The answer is 4.11
